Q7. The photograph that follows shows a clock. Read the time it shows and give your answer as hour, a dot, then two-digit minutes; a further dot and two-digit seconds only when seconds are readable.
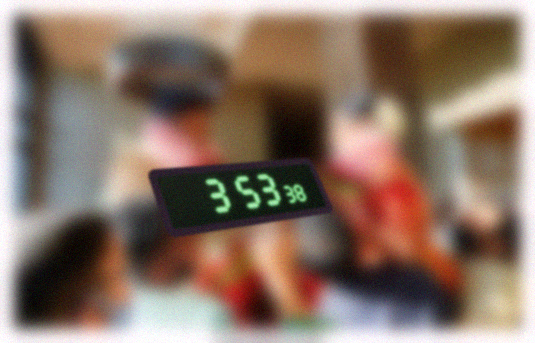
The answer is 3.53.38
